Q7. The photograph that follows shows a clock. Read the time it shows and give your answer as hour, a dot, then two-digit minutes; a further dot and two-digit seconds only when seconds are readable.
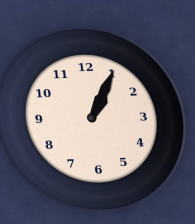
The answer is 1.05
